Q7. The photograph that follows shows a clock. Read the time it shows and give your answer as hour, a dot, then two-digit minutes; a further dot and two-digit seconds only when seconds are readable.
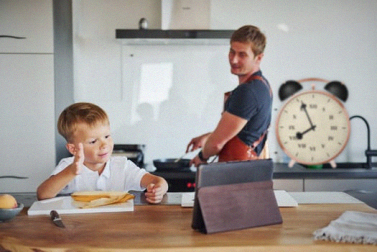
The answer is 7.56
